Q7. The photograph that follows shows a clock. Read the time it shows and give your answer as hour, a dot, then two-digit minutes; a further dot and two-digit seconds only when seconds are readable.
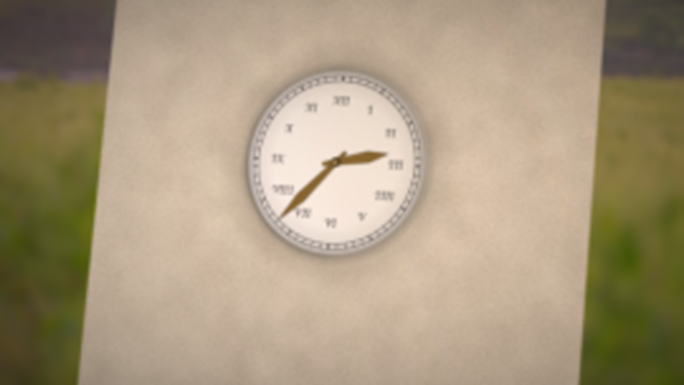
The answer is 2.37
